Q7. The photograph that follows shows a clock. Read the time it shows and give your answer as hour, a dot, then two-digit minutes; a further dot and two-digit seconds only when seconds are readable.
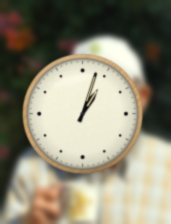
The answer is 1.03
